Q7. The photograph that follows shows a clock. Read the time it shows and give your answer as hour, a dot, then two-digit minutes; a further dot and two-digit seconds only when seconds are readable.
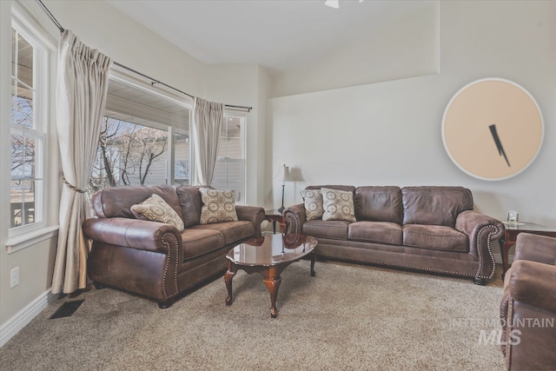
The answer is 5.26
